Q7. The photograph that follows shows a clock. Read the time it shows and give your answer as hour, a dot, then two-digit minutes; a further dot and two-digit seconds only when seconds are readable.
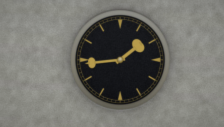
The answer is 1.44
